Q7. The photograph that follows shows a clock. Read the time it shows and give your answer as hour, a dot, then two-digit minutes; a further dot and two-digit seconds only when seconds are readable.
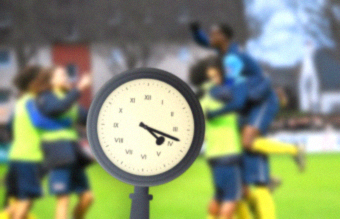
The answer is 4.18
